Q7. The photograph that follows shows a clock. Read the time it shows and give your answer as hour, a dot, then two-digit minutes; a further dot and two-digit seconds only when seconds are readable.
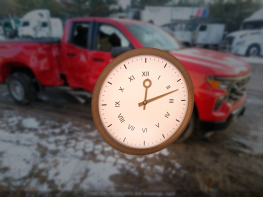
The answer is 12.12
